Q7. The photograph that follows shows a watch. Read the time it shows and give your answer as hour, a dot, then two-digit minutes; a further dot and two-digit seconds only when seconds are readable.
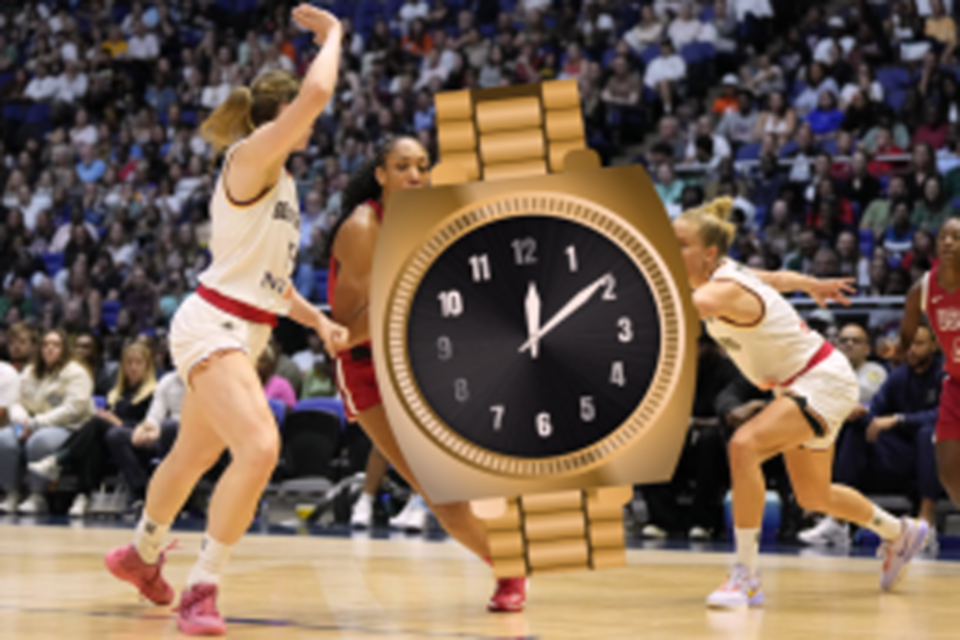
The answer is 12.09
